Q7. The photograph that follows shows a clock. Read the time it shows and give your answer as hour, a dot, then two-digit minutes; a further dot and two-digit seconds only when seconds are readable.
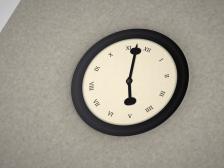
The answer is 4.57
